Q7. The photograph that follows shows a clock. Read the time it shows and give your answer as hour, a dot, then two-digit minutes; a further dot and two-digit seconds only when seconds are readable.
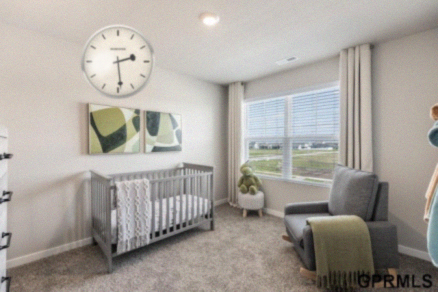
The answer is 2.29
